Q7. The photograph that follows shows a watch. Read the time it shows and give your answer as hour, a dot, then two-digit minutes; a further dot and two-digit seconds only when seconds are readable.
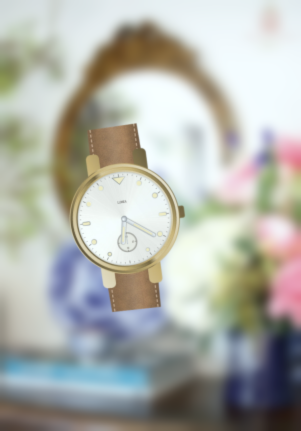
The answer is 6.21
